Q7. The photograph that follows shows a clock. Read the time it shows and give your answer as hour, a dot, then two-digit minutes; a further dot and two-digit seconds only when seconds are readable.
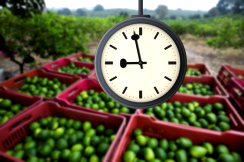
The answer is 8.58
